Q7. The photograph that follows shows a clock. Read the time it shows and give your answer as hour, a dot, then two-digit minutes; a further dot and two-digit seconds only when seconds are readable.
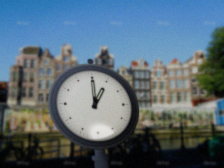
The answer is 1.00
